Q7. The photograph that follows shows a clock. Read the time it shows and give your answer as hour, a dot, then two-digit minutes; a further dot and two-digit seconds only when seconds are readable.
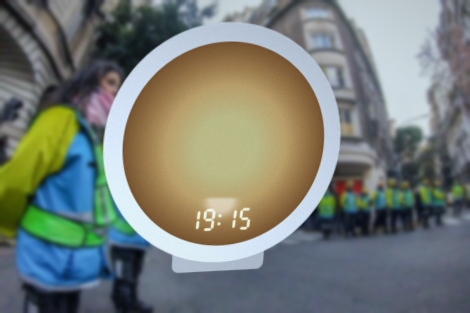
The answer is 19.15
